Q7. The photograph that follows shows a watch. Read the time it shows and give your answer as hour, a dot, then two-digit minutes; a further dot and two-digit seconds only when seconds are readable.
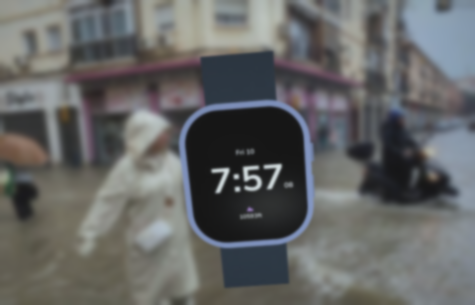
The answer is 7.57
